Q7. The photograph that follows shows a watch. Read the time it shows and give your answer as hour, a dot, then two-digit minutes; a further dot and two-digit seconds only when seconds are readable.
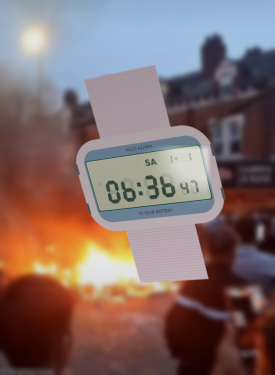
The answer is 6.36.47
